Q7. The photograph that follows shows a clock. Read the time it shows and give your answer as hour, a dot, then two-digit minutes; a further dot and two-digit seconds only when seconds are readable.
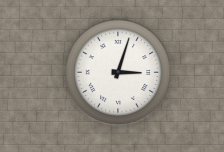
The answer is 3.03
